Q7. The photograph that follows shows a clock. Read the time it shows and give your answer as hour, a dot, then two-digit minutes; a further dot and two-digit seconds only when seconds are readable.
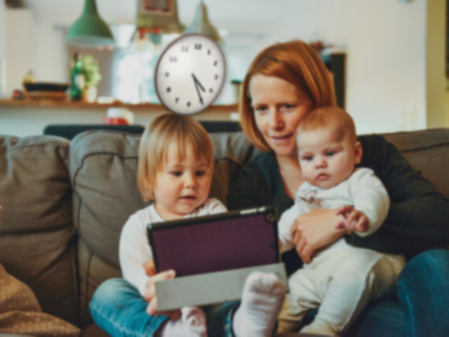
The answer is 4.25
